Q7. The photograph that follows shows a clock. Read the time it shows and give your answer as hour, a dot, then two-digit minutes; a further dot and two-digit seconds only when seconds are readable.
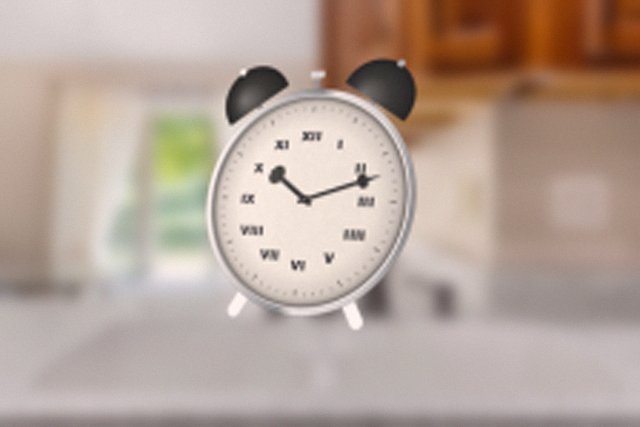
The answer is 10.12
